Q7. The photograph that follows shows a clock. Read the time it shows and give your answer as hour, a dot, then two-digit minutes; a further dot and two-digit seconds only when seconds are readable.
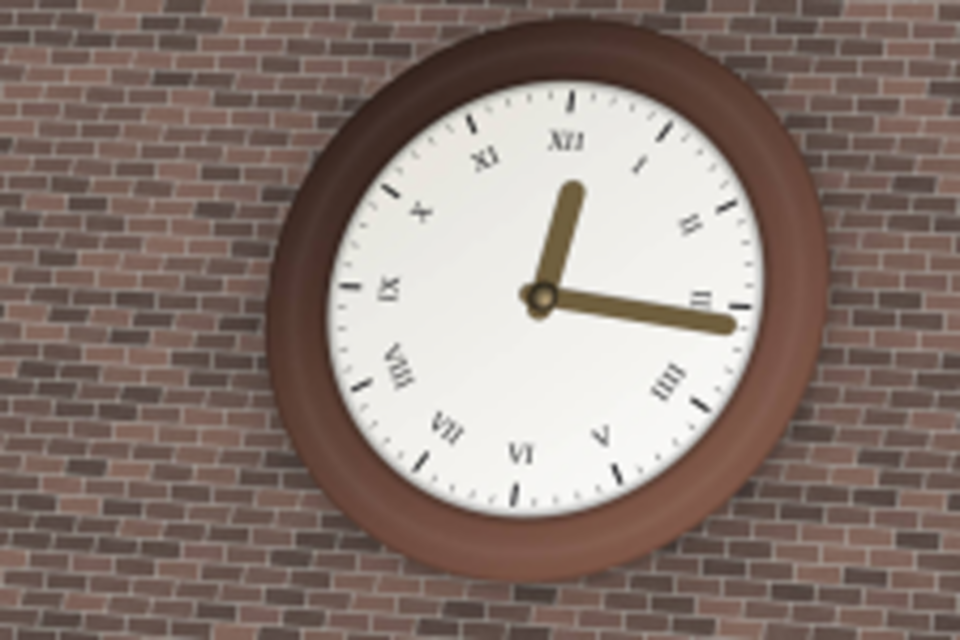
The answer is 12.16
